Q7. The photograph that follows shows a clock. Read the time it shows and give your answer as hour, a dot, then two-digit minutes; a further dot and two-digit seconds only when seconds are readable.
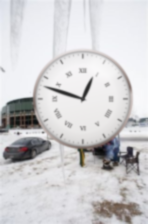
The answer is 12.48
